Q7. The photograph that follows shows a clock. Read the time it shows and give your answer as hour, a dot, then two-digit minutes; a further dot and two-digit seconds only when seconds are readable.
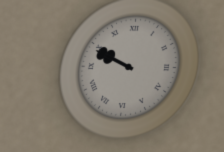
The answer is 9.49
